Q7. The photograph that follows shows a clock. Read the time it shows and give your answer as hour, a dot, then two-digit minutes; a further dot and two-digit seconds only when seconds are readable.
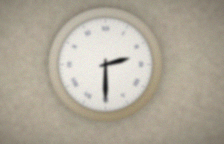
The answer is 2.30
